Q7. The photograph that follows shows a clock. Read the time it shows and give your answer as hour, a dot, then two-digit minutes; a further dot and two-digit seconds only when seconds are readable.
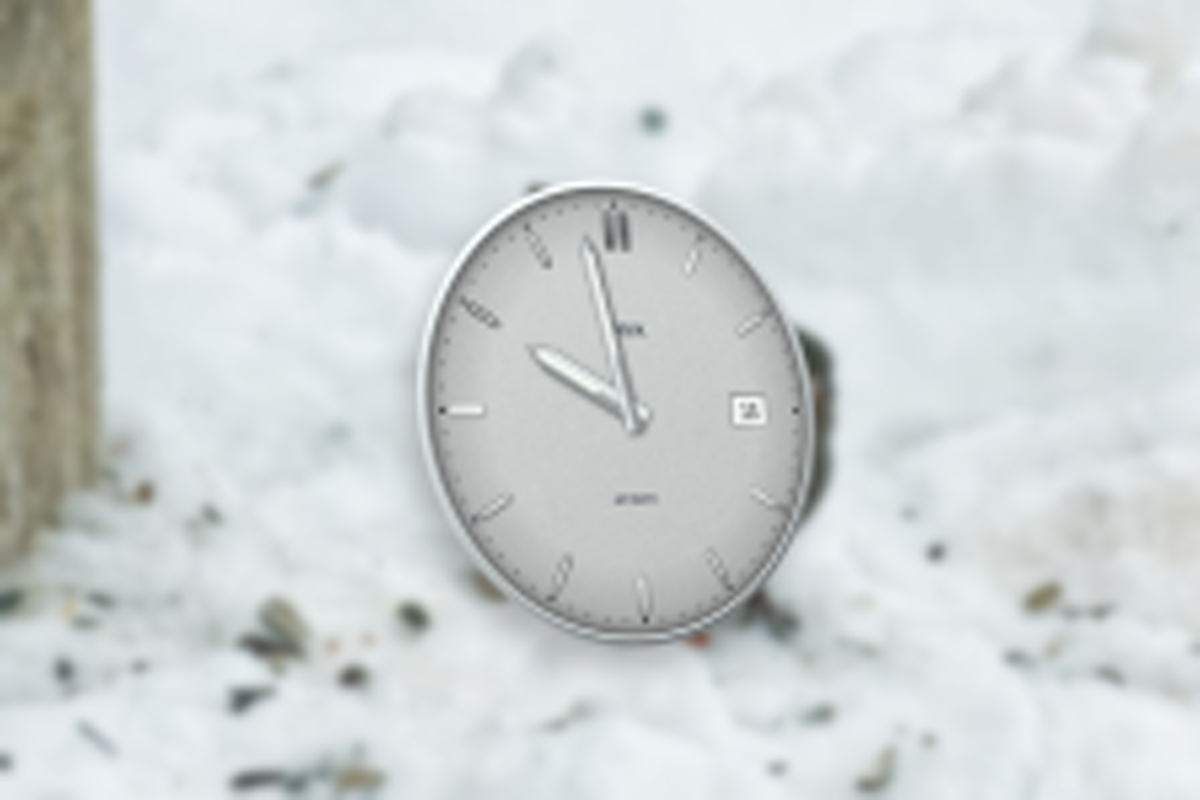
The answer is 9.58
